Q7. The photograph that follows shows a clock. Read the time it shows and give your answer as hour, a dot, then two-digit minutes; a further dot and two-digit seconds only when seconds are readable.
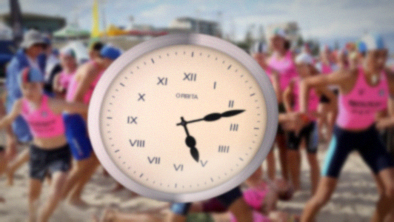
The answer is 5.12
